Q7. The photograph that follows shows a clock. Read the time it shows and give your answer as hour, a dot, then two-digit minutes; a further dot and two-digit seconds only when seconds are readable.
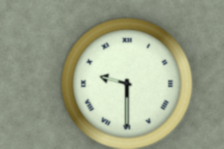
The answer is 9.30
